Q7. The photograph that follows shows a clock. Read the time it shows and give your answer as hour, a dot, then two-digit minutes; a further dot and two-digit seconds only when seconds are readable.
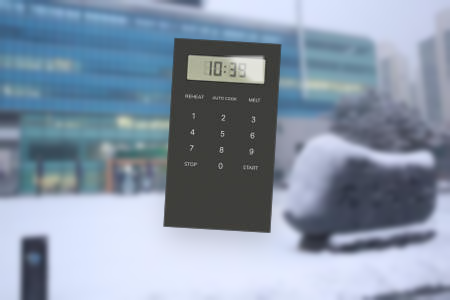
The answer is 10.39
